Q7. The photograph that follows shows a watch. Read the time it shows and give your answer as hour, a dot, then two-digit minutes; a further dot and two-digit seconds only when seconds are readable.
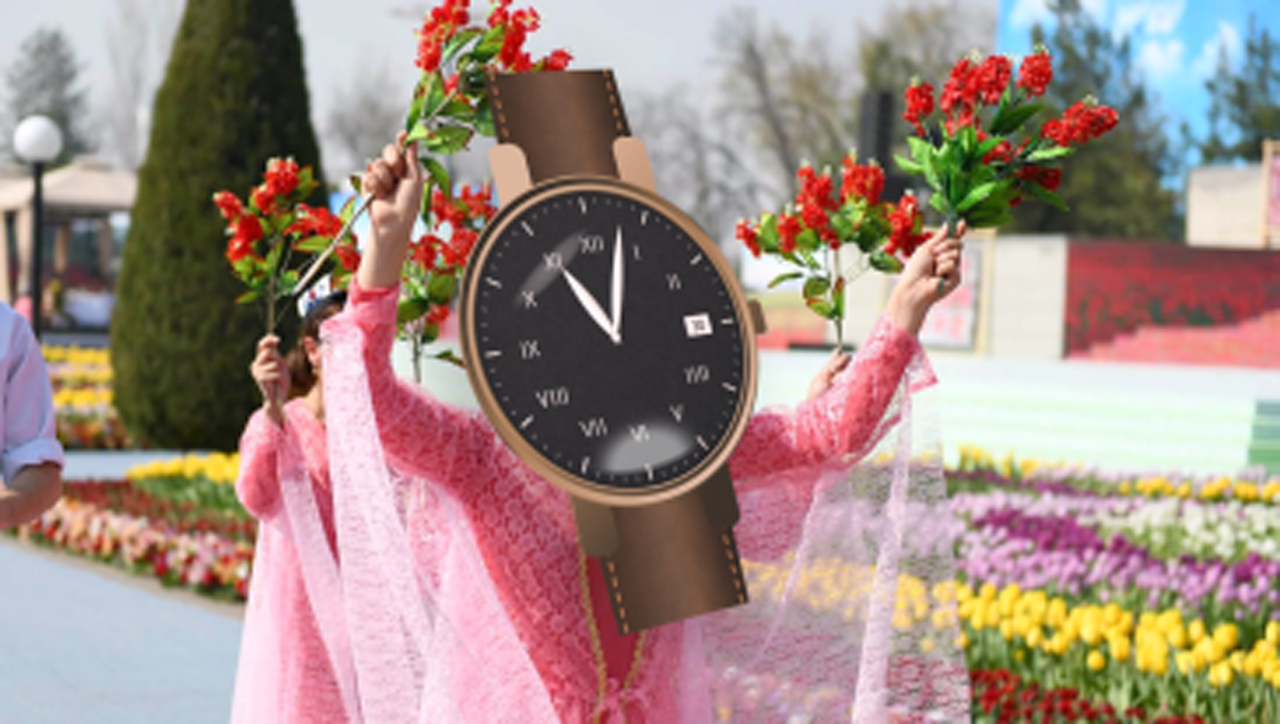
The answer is 11.03
